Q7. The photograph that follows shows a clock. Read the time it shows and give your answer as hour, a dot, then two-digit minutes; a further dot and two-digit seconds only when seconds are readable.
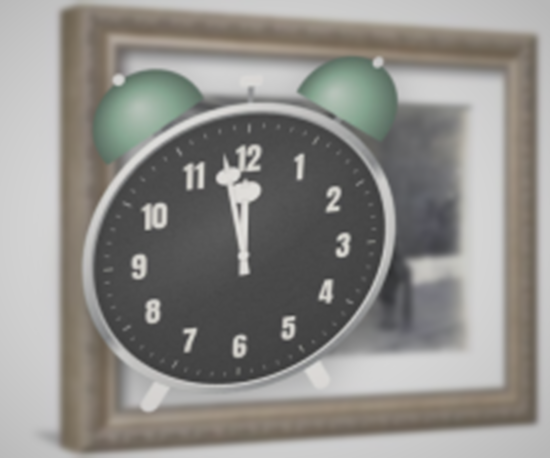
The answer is 11.58
